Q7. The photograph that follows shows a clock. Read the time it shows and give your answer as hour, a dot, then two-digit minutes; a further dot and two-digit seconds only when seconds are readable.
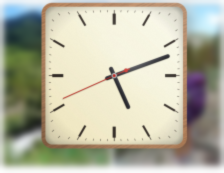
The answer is 5.11.41
